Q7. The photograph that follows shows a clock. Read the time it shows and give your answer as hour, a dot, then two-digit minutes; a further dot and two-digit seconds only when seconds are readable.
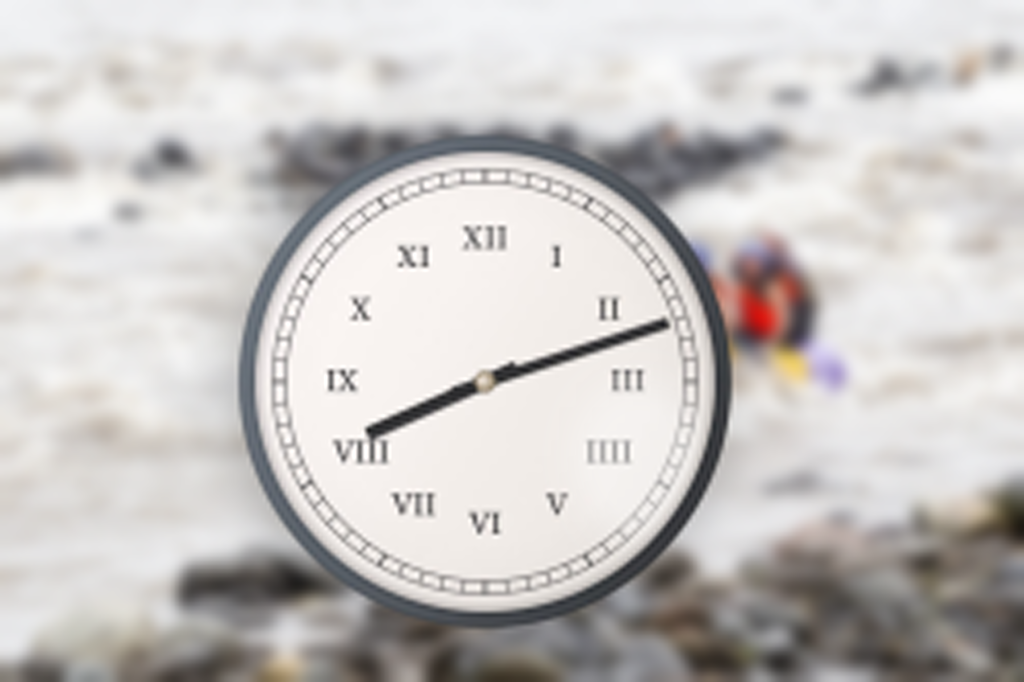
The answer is 8.12
